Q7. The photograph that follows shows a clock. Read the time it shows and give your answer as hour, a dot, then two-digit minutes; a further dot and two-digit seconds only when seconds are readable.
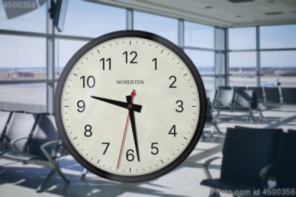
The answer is 9.28.32
